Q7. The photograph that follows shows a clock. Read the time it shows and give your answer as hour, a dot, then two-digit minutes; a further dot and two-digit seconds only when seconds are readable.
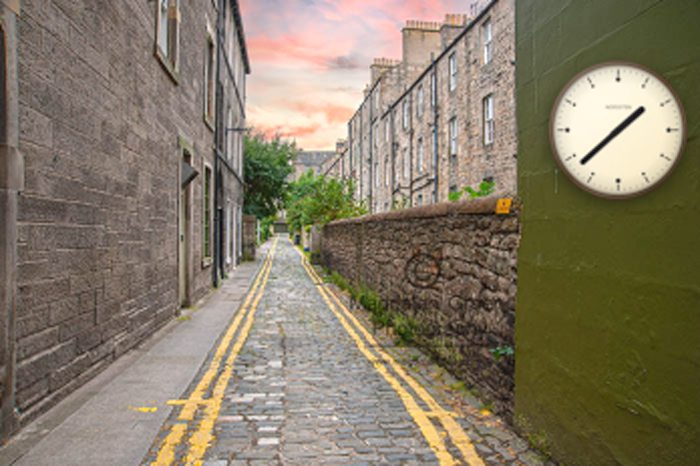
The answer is 1.38
